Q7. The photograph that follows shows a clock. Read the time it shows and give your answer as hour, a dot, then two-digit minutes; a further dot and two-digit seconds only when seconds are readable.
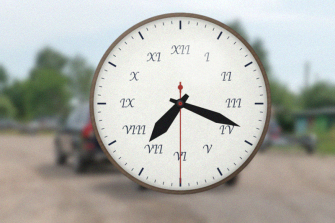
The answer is 7.18.30
